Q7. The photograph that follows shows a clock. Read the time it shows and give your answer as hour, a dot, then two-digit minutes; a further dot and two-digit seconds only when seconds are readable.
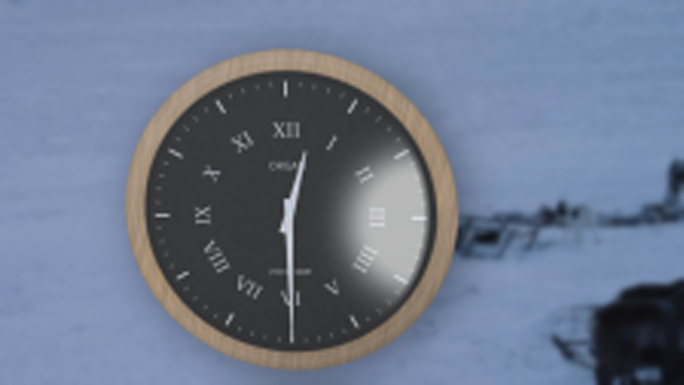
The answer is 12.30
